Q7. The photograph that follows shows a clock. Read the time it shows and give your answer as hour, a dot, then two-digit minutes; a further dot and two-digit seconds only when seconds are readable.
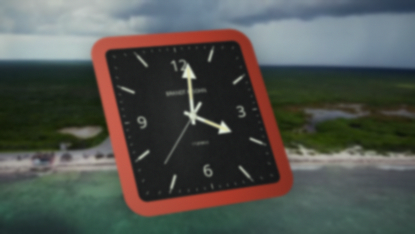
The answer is 4.01.37
